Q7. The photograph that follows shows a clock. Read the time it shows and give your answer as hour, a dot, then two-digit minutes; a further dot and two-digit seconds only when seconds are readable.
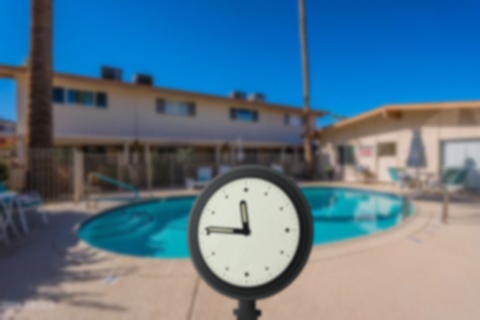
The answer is 11.46
